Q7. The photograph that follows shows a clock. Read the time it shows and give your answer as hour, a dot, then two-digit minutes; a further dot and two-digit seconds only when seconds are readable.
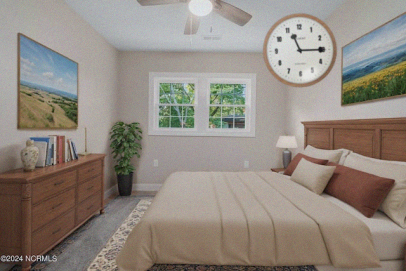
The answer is 11.15
